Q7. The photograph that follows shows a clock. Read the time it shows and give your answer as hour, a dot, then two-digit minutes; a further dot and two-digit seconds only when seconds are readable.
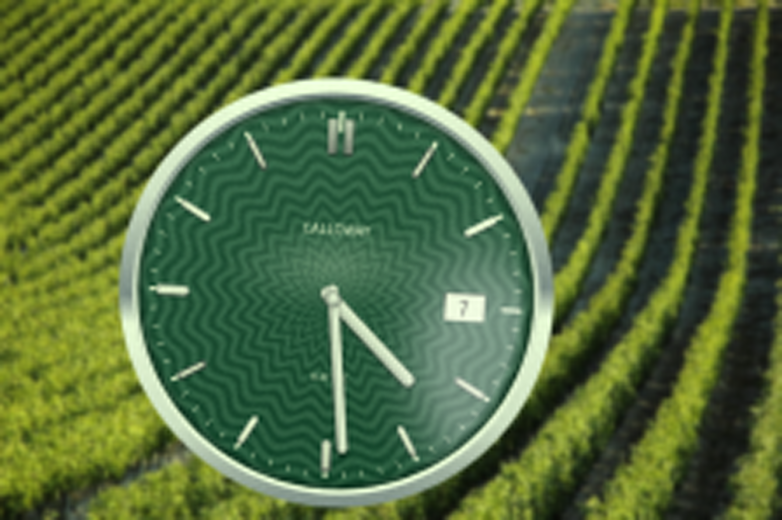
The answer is 4.29
